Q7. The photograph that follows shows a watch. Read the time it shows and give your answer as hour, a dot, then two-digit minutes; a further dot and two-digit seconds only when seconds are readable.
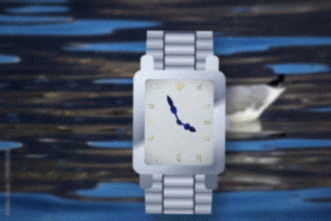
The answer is 3.56
